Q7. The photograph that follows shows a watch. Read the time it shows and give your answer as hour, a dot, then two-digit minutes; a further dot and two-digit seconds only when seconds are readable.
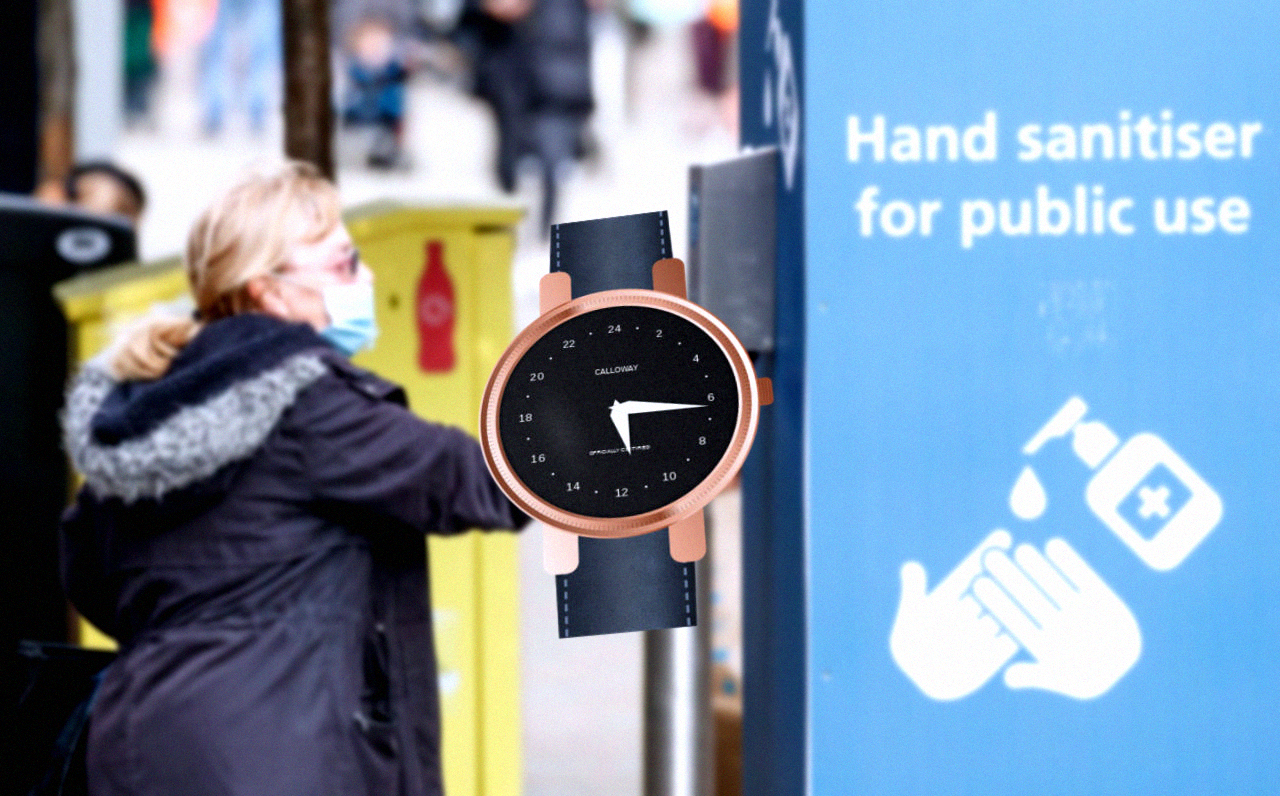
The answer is 11.16
